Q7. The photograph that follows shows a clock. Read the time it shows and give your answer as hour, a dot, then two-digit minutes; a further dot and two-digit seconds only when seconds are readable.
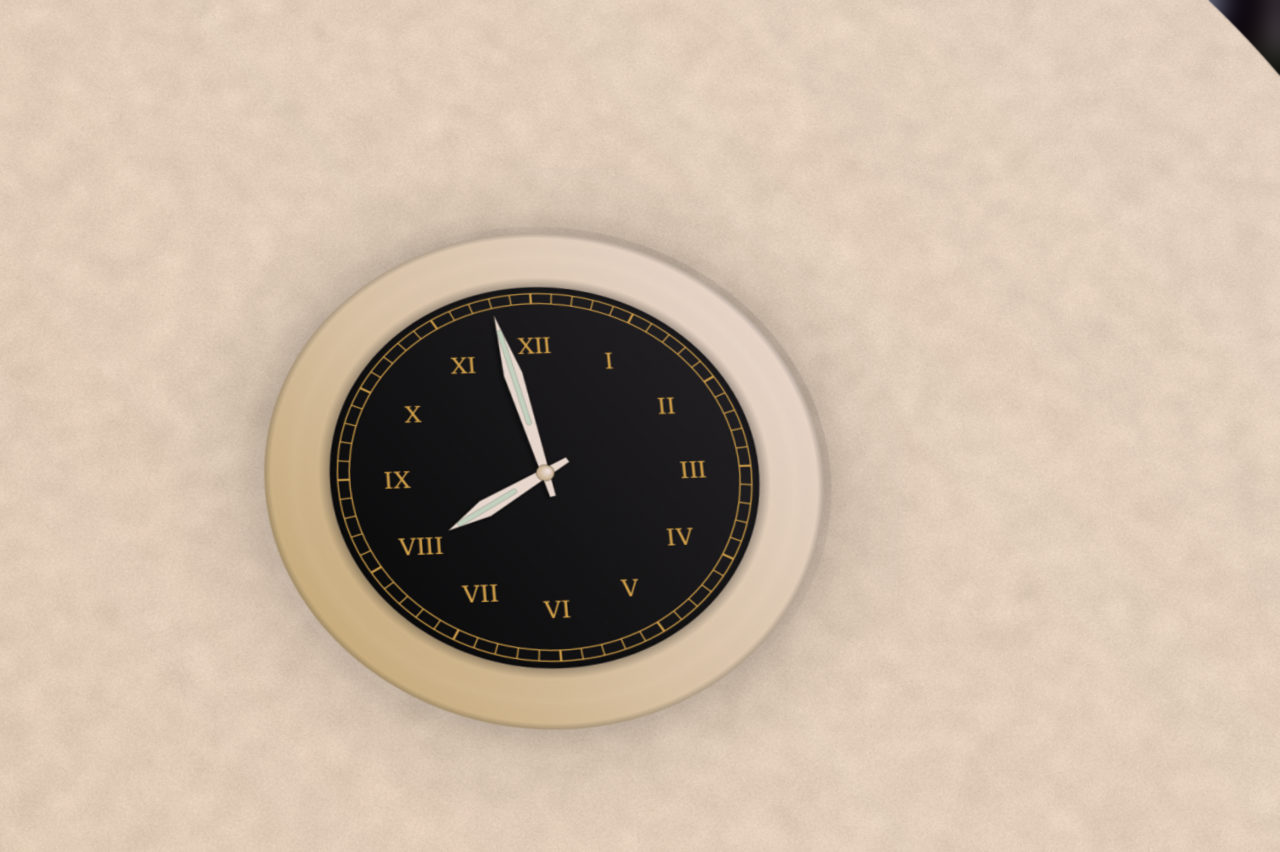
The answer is 7.58
